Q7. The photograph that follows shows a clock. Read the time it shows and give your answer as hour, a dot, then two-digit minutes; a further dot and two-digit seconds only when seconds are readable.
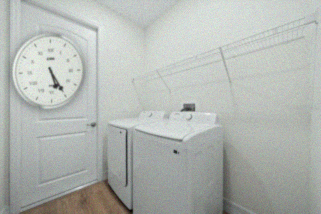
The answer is 5.25
